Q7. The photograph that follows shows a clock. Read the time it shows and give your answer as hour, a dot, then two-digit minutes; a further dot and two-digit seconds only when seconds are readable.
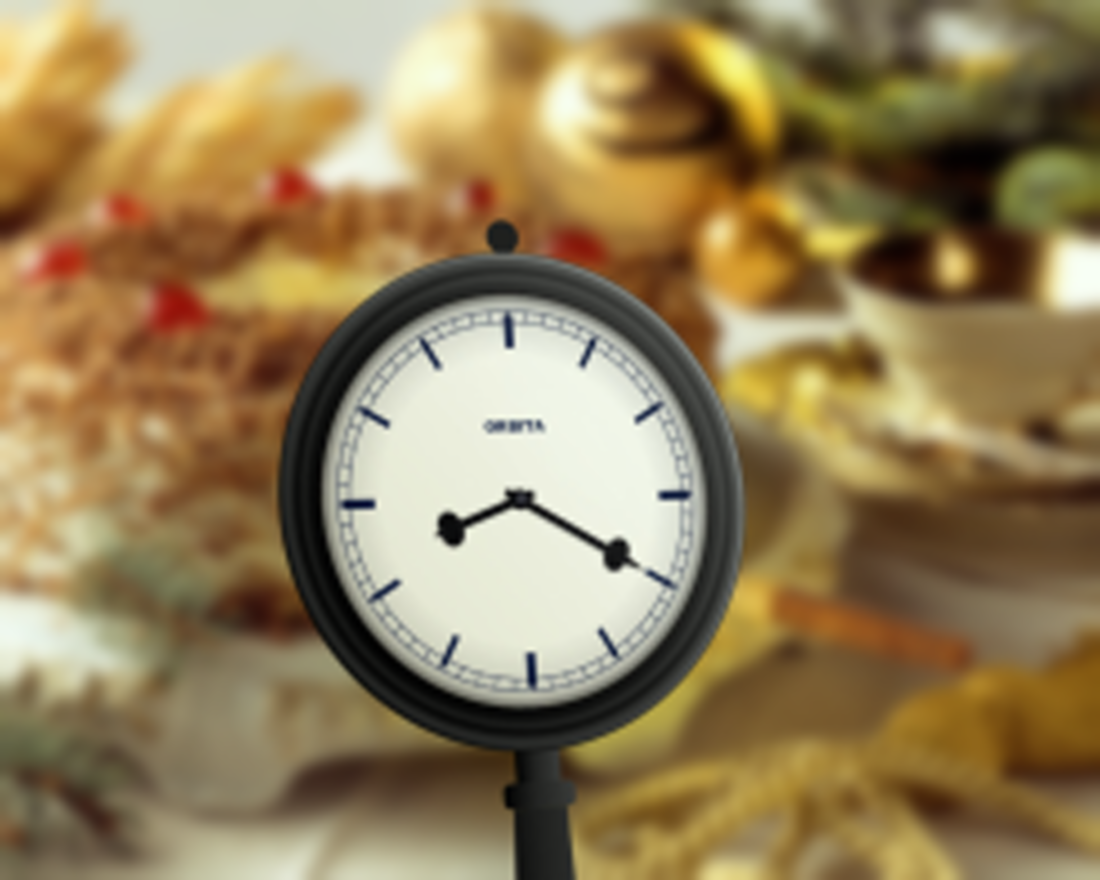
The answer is 8.20
